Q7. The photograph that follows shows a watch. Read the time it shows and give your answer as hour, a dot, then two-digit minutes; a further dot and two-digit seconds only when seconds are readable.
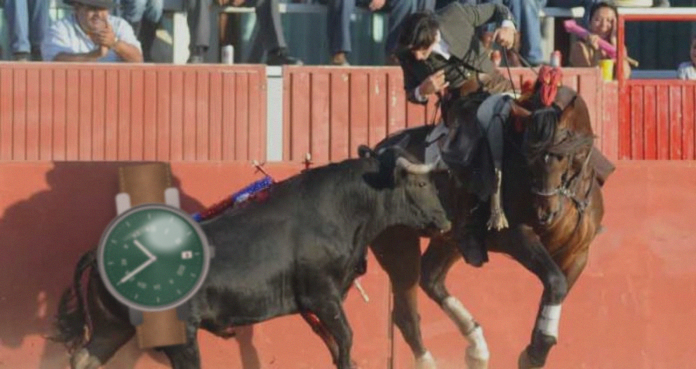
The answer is 10.40
